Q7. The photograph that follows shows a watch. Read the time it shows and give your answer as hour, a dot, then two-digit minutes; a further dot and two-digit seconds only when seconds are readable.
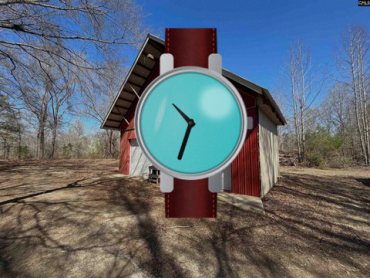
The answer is 10.33
